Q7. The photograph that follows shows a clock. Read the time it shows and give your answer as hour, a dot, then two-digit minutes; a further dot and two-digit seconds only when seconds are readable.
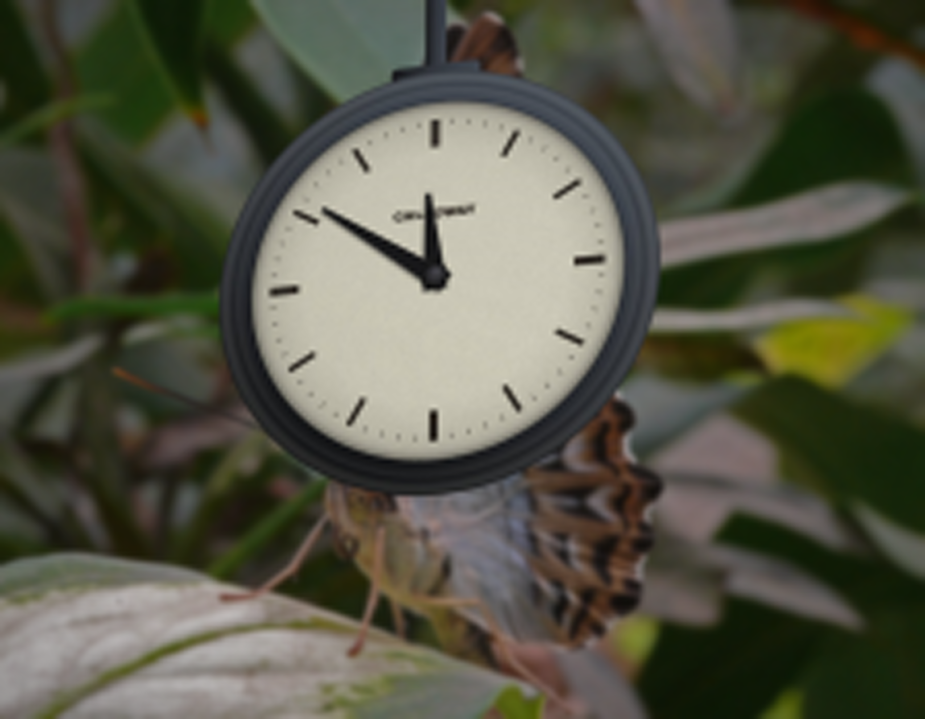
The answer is 11.51
